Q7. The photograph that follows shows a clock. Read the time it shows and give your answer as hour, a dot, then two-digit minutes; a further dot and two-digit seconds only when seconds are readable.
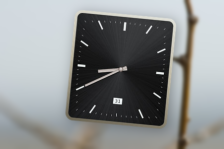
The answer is 8.40
